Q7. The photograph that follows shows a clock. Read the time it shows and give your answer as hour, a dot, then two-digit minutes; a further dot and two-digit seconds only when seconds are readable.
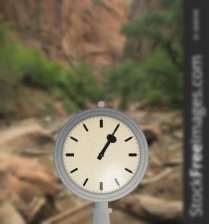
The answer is 1.05
